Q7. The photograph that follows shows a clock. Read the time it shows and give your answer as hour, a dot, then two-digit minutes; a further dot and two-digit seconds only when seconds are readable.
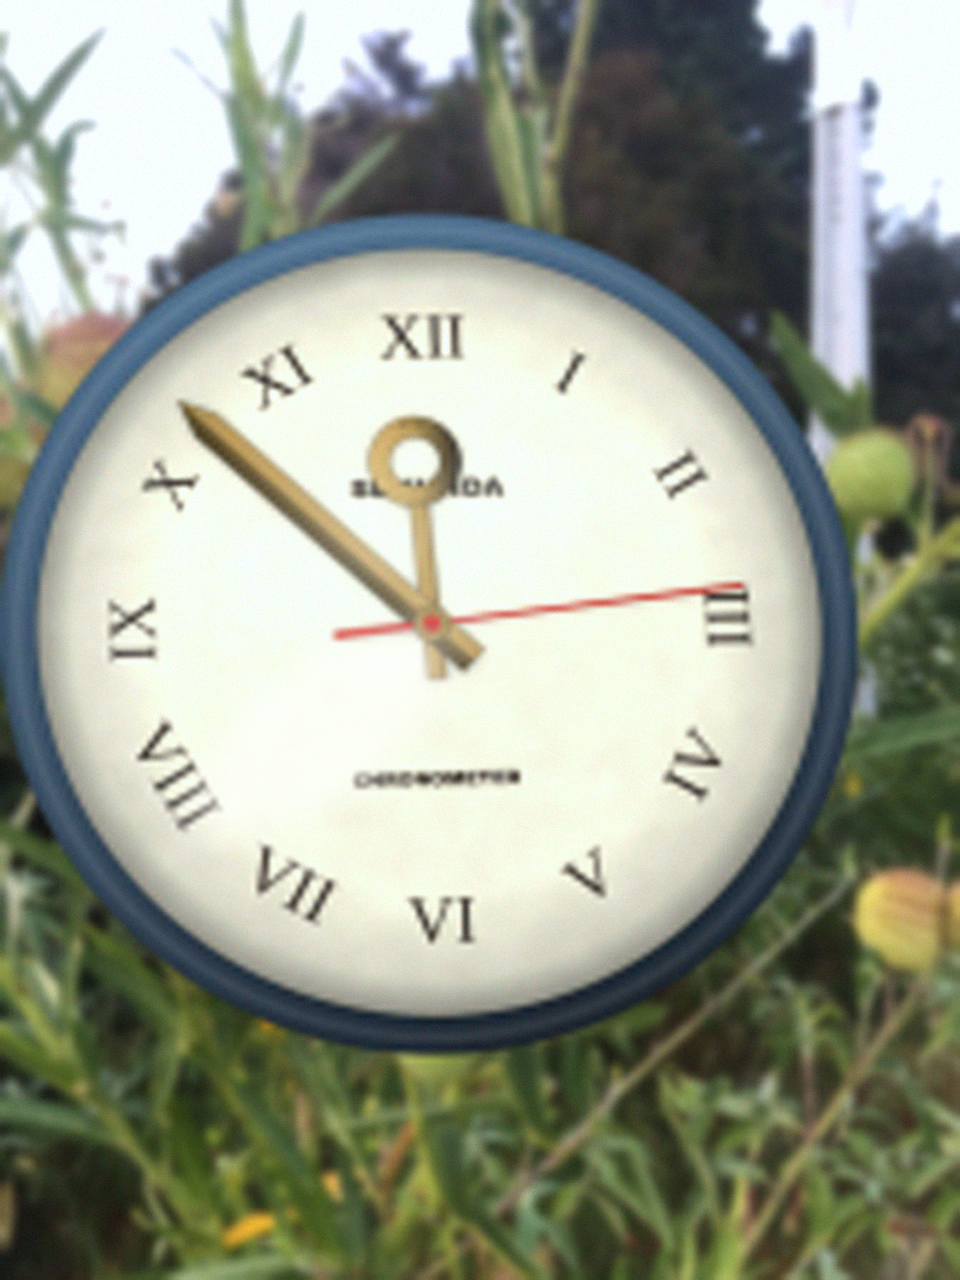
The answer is 11.52.14
